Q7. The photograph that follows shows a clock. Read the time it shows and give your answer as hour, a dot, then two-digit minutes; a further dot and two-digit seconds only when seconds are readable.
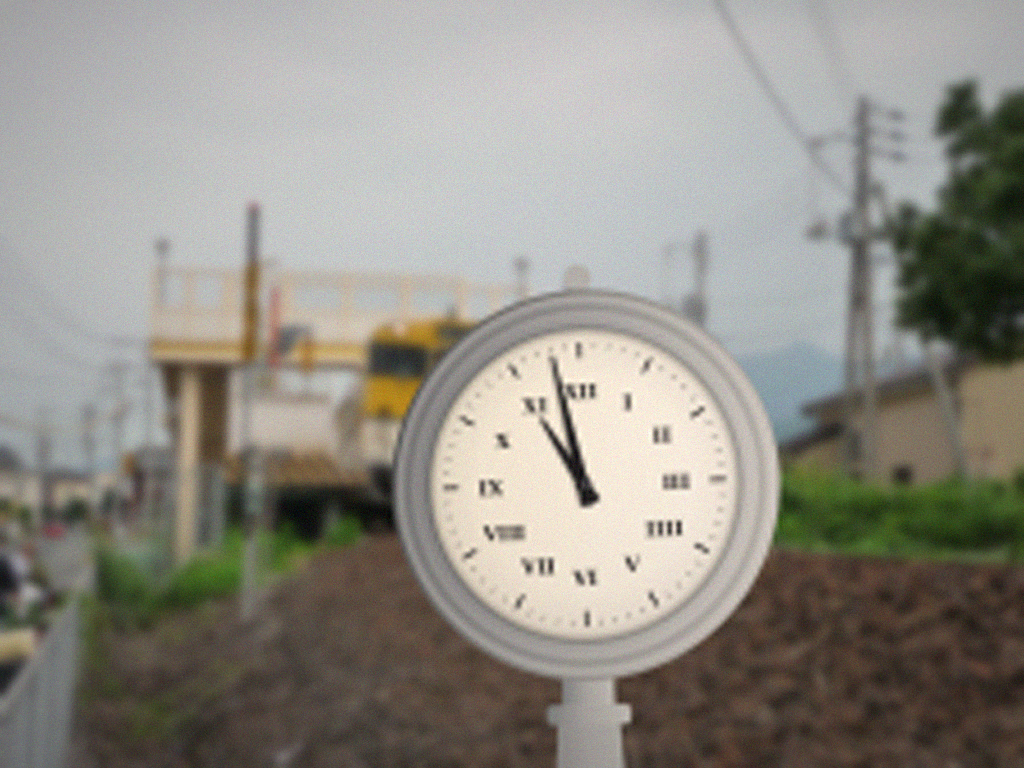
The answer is 10.58
